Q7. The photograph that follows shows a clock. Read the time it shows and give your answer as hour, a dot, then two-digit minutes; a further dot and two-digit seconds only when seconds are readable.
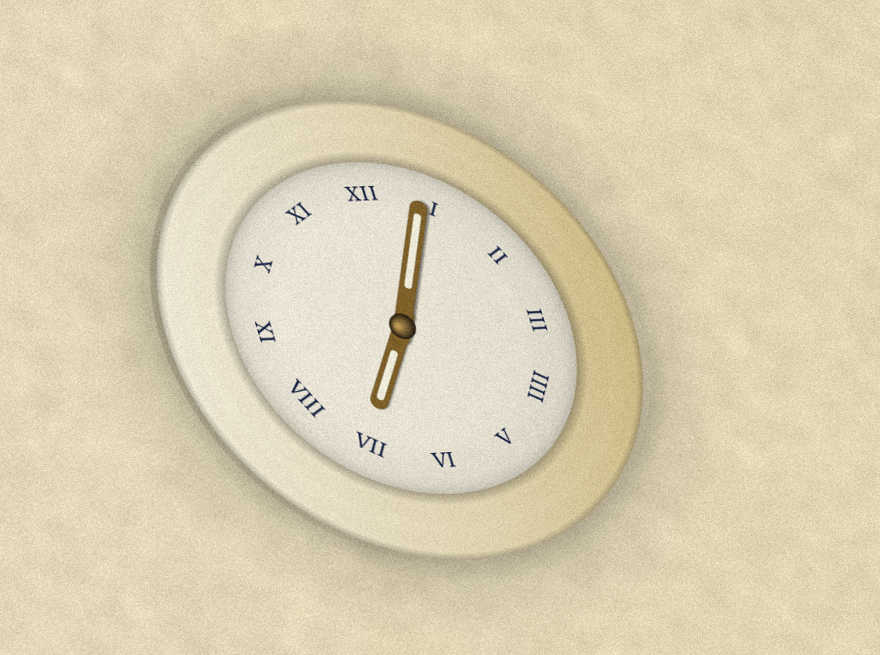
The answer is 7.04
